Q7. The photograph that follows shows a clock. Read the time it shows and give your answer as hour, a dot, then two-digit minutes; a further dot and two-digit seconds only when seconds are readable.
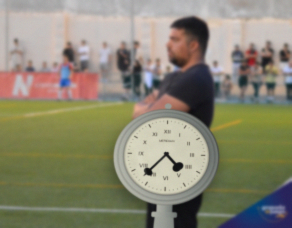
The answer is 4.37
